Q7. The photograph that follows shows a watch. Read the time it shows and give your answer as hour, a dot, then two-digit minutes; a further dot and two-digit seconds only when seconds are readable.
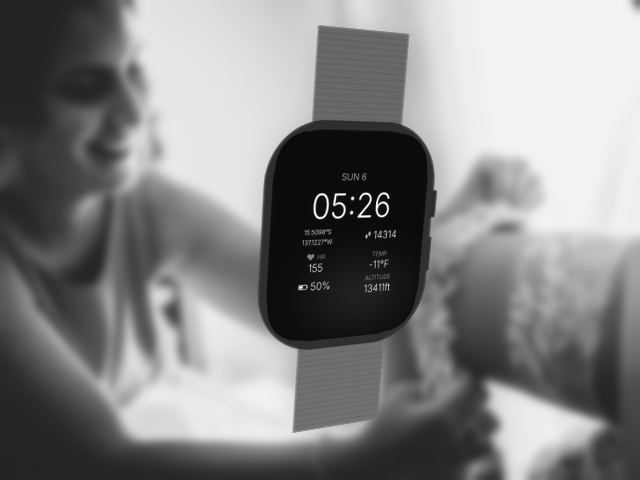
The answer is 5.26
